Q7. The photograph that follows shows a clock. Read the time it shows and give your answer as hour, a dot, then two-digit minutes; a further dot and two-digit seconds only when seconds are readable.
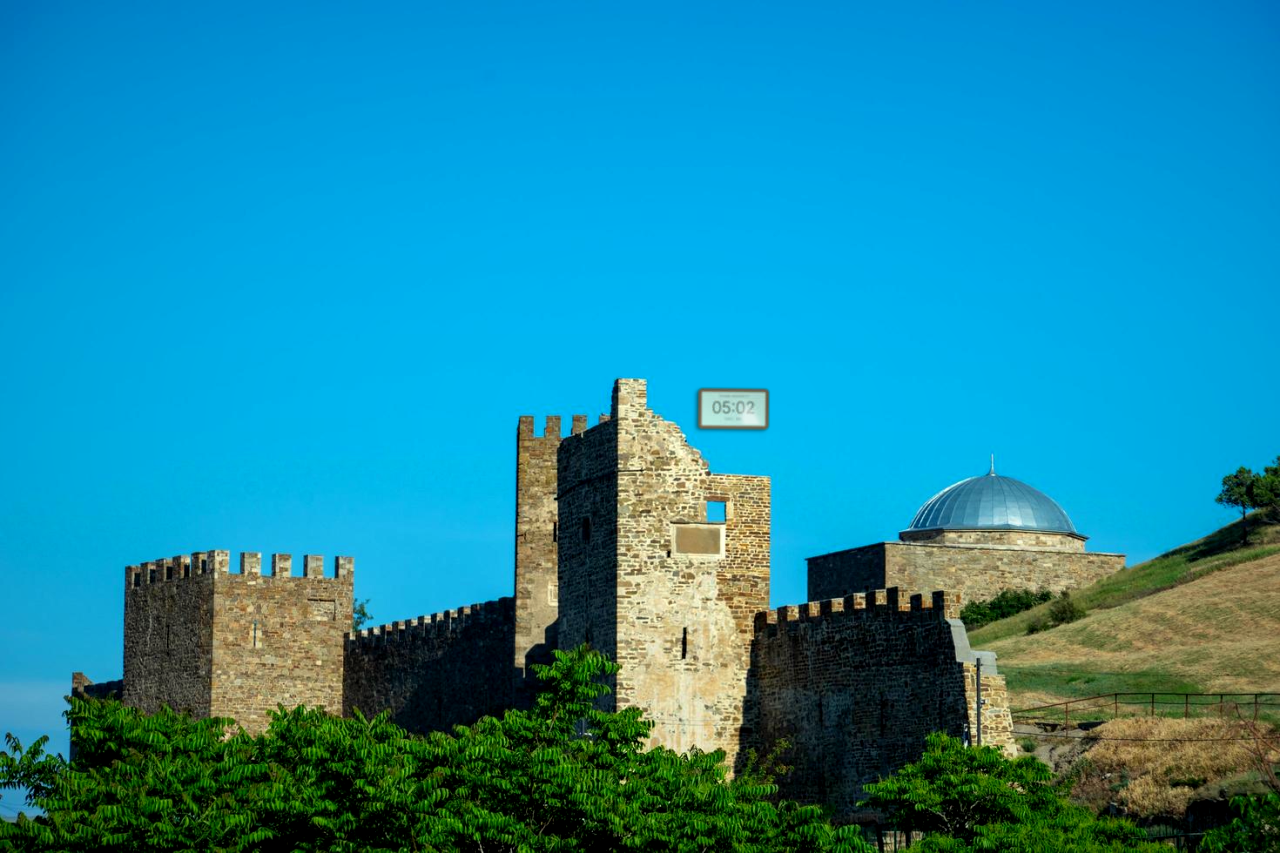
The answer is 5.02
